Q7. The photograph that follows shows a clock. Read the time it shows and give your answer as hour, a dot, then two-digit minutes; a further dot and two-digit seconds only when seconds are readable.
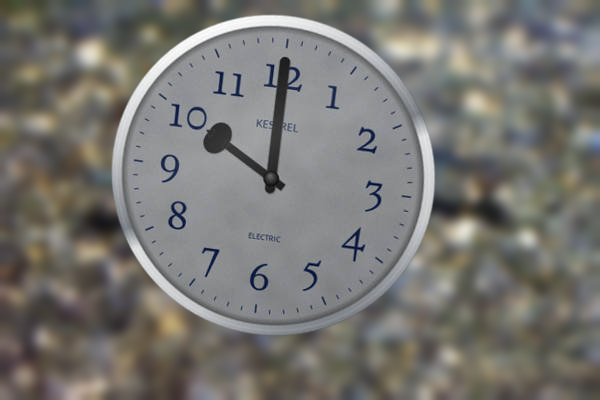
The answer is 10.00
